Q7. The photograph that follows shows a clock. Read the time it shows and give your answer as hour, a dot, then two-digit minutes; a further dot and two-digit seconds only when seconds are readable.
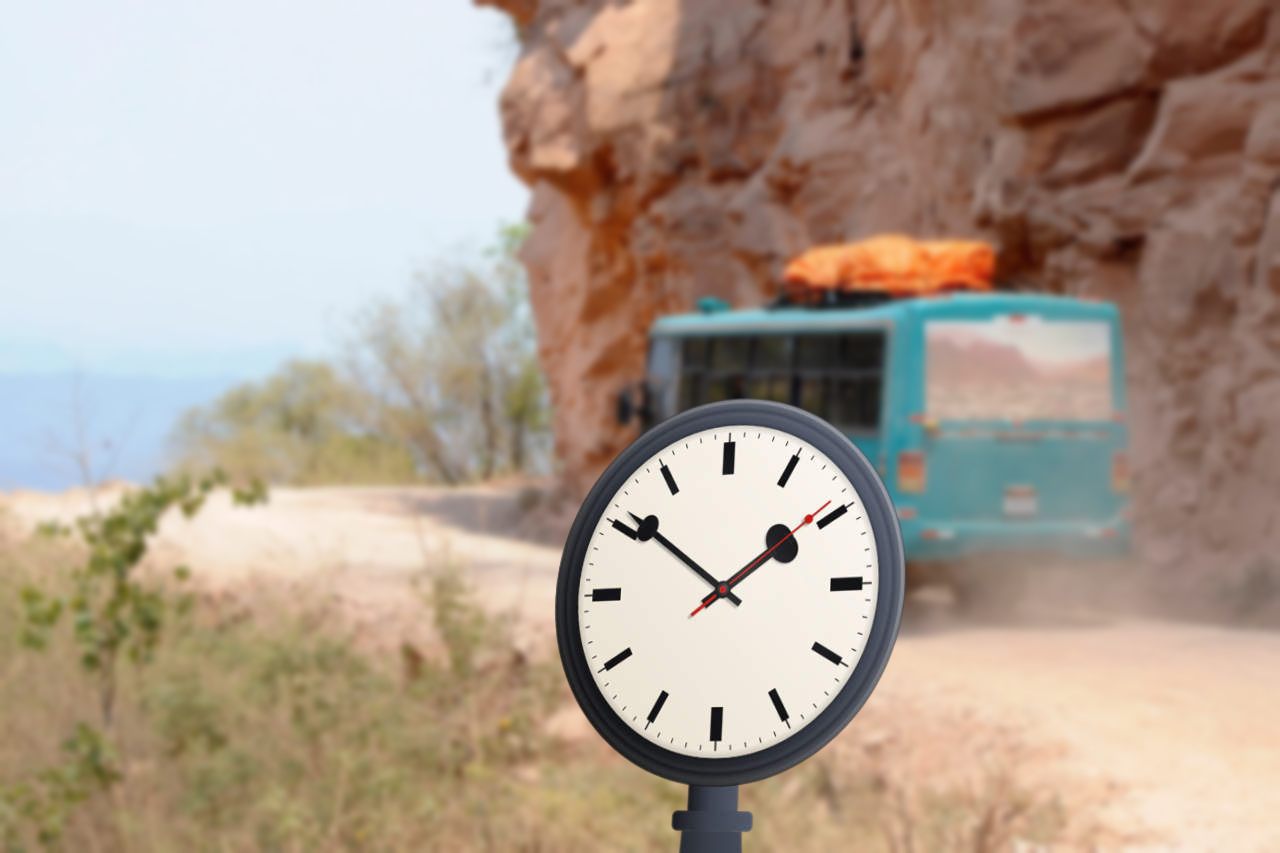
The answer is 1.51.09
